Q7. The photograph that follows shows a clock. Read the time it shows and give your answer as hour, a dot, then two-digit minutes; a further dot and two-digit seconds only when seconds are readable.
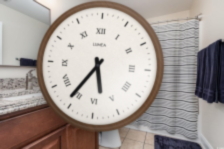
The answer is 5.36
